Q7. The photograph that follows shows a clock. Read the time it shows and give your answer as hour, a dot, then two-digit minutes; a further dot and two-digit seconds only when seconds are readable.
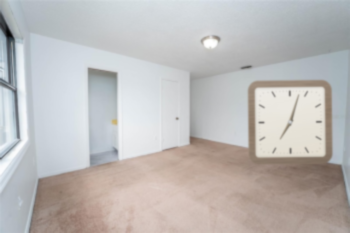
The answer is 7.03
